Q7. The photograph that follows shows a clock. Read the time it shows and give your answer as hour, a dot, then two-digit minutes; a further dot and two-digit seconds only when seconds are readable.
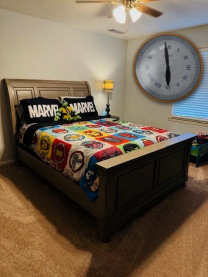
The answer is 5.59
